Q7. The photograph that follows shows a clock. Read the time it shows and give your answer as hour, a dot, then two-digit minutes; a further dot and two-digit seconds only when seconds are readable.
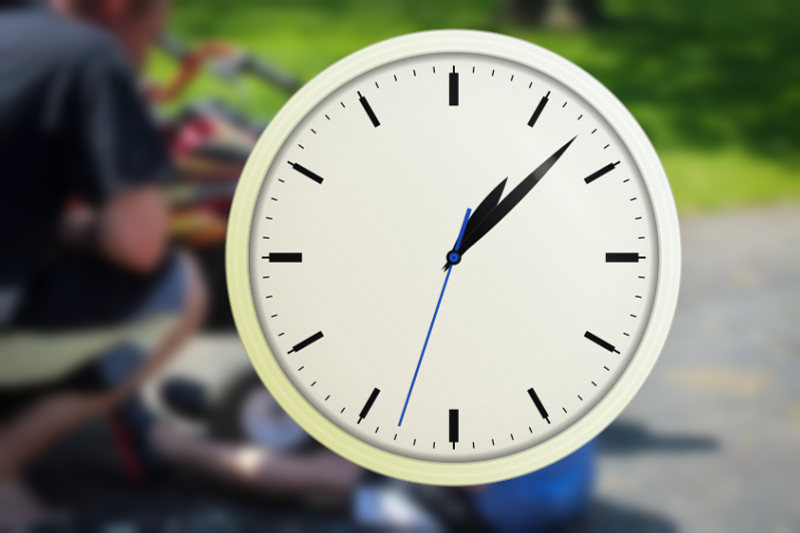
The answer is 1.07.33
